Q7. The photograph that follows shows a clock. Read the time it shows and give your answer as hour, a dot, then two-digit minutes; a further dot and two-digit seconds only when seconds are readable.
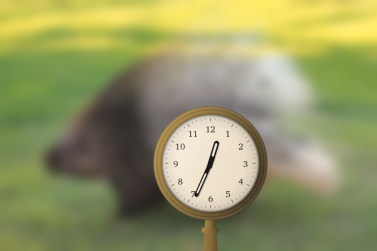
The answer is 12.34
